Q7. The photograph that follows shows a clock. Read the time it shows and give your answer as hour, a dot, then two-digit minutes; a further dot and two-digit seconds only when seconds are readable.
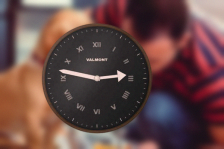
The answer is 2.47
